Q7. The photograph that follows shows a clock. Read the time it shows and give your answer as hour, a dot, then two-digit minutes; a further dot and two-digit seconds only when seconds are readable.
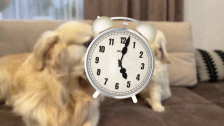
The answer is 5.02
